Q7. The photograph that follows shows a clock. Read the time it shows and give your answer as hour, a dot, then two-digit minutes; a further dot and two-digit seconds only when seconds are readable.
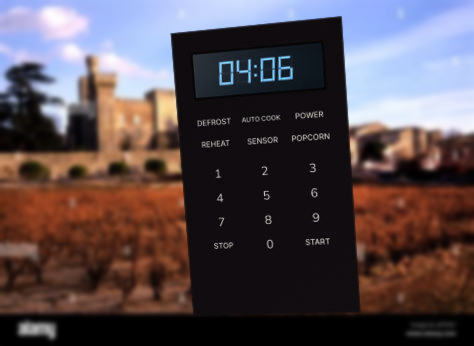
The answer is 4.06
